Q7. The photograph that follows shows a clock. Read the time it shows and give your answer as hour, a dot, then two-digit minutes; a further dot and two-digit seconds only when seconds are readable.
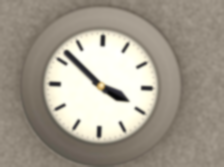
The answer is 3.52
